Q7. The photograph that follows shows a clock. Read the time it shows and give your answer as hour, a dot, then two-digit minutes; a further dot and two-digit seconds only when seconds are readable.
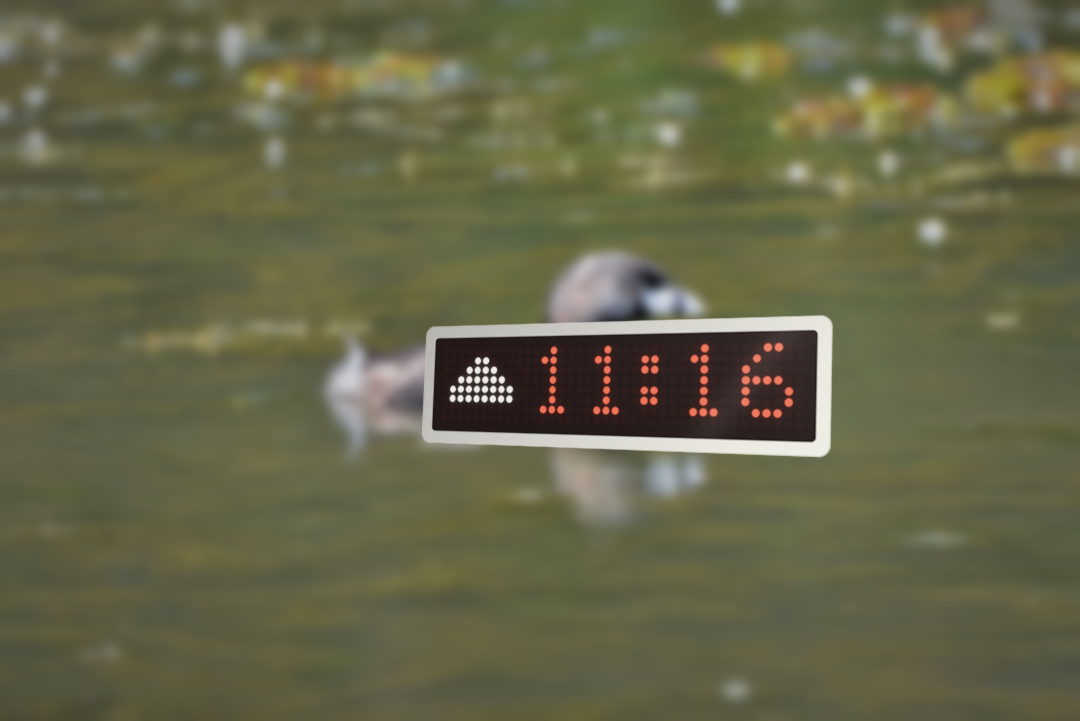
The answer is 11.16
